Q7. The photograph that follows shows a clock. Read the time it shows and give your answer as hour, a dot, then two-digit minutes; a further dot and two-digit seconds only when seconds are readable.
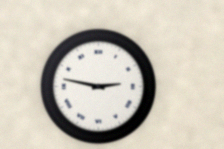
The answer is 2.47
